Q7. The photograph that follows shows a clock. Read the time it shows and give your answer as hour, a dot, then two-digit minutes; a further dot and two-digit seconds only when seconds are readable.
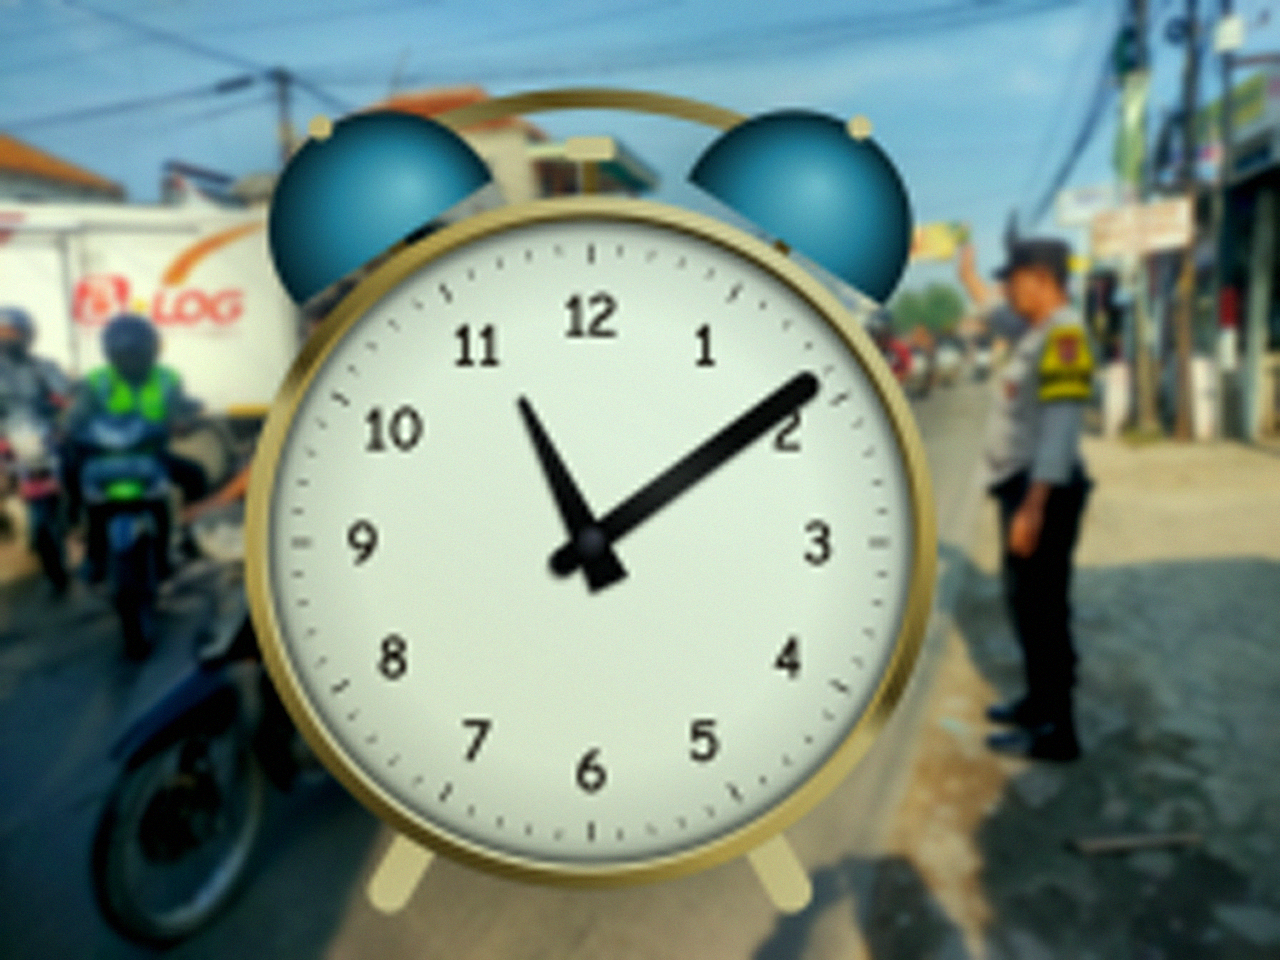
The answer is 11.09
